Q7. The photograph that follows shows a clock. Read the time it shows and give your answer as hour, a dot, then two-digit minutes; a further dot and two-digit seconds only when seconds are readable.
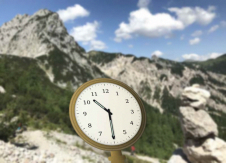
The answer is 10.30
